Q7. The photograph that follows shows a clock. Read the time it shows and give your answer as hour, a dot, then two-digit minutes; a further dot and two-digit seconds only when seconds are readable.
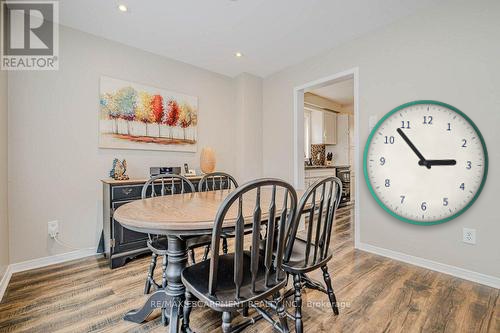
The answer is 2.53
